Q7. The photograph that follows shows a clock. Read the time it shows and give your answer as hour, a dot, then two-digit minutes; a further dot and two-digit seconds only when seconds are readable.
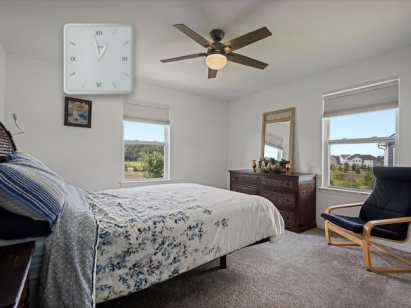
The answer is 12.58
